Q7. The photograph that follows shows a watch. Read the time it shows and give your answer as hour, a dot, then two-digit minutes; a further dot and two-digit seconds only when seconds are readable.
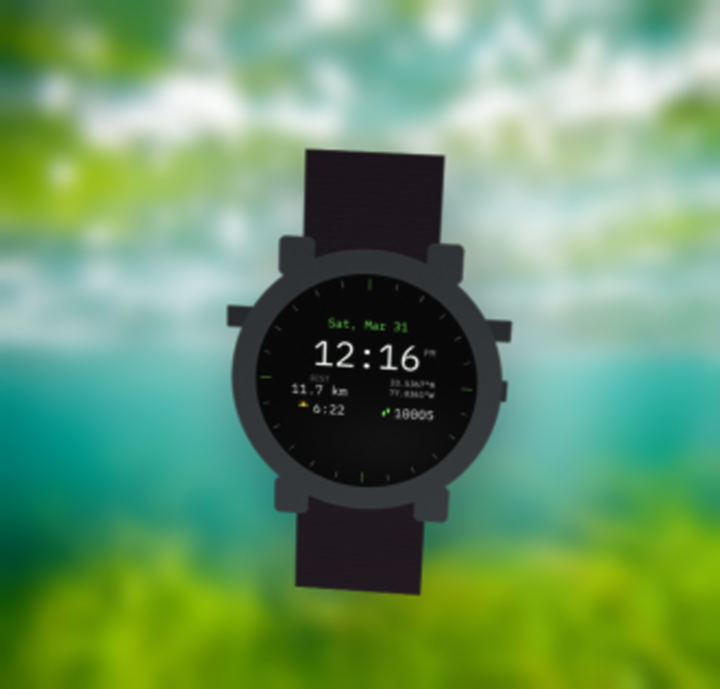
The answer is 12.16
